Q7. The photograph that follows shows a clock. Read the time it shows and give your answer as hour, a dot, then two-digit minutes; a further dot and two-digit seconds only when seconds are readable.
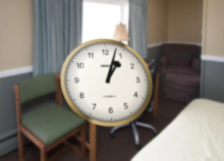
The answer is 1.03
